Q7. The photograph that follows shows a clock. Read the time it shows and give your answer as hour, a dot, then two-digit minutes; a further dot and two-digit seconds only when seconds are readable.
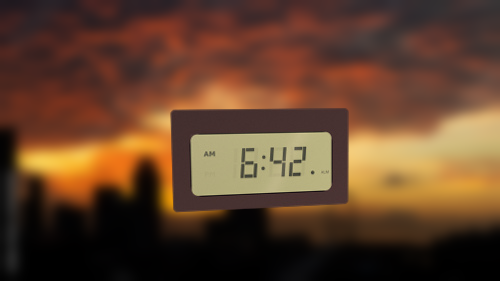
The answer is 6.42
